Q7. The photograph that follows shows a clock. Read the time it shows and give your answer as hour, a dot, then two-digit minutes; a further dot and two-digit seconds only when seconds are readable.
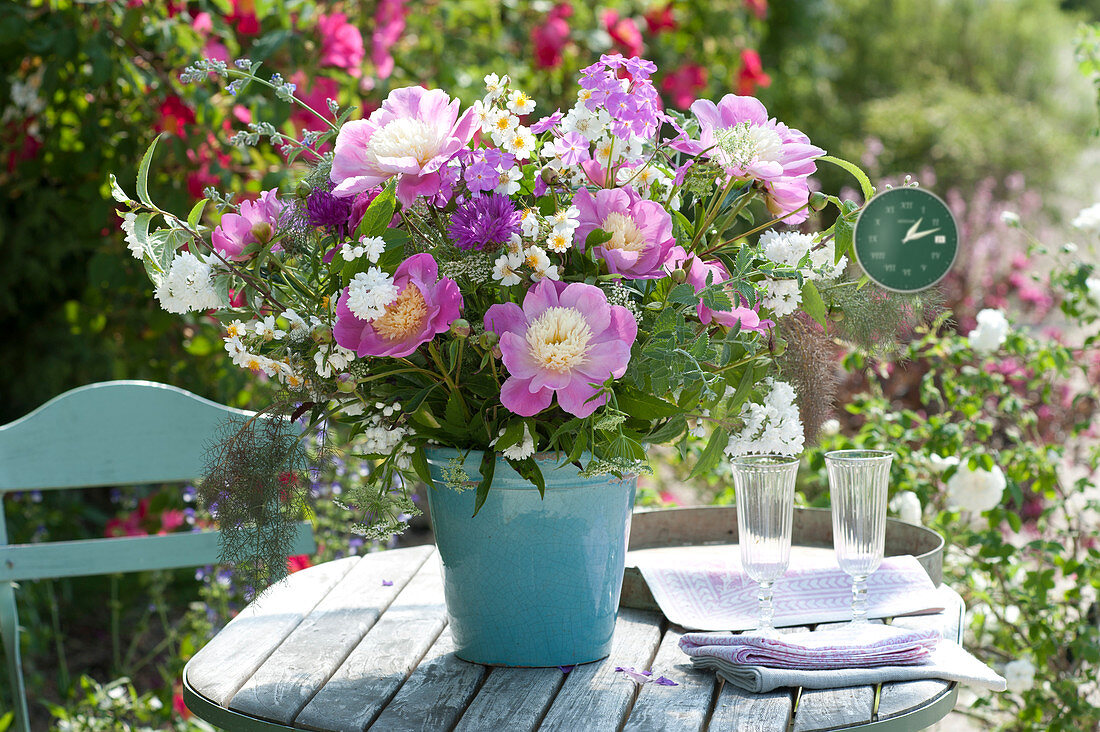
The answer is 1.12
